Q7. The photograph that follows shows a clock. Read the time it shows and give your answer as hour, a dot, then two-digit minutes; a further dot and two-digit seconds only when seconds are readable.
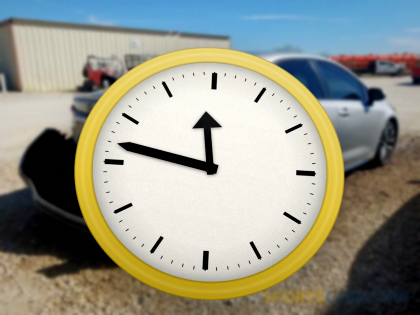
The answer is 11.47
